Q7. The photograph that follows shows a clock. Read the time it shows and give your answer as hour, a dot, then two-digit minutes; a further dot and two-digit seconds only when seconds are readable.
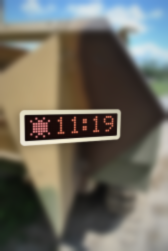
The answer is 11.19
